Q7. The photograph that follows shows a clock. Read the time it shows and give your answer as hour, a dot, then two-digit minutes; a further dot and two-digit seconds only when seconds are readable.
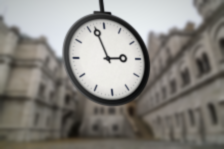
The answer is 2.57
